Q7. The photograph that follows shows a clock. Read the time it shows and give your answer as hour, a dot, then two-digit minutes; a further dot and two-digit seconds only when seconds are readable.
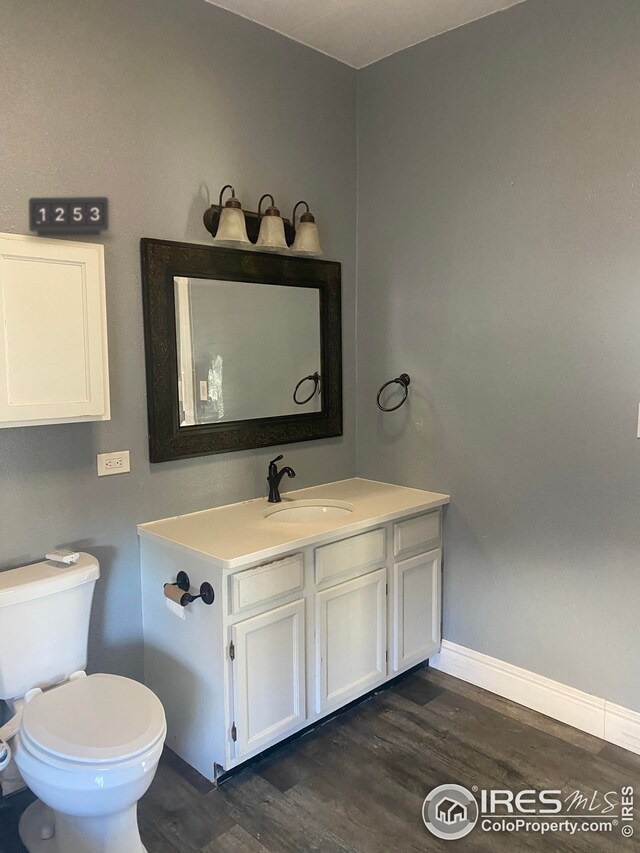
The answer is 12.53
